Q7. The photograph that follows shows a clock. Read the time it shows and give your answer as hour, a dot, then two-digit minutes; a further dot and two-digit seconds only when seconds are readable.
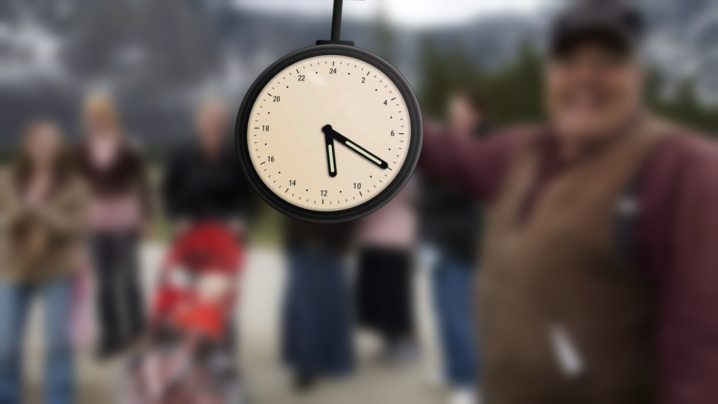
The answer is 11.20
